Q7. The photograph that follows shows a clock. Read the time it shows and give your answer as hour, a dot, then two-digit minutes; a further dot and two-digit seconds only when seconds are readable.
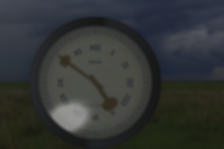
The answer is 4.51
